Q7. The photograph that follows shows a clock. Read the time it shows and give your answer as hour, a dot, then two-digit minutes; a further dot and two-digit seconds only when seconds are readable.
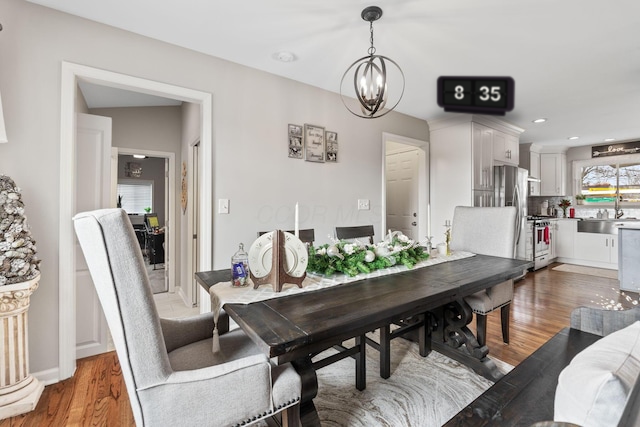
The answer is 8.35
